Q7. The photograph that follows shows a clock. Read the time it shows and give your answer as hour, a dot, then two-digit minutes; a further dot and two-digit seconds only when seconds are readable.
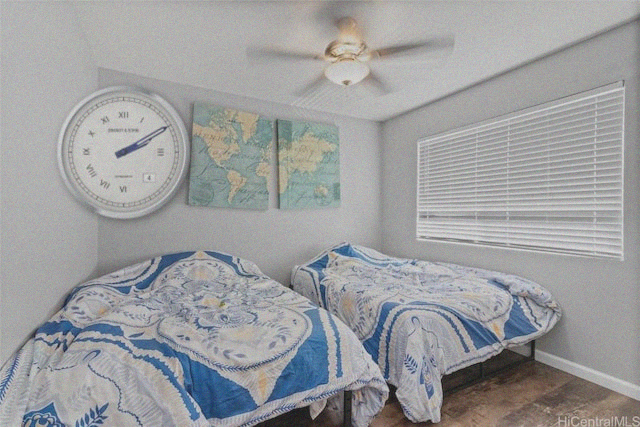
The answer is 2.10
